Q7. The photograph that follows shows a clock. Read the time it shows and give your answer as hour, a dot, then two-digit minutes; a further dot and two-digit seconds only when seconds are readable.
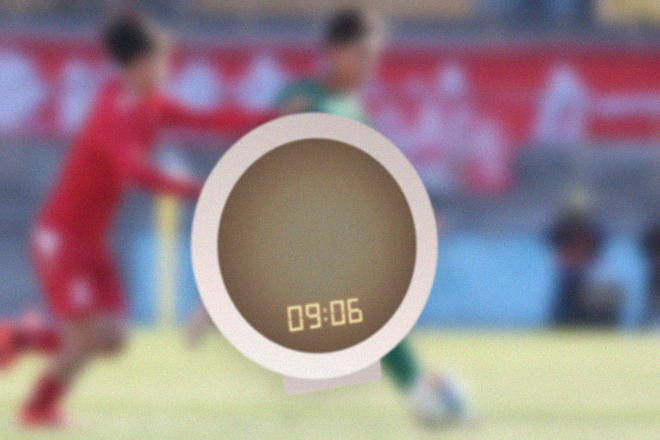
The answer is 9.06
